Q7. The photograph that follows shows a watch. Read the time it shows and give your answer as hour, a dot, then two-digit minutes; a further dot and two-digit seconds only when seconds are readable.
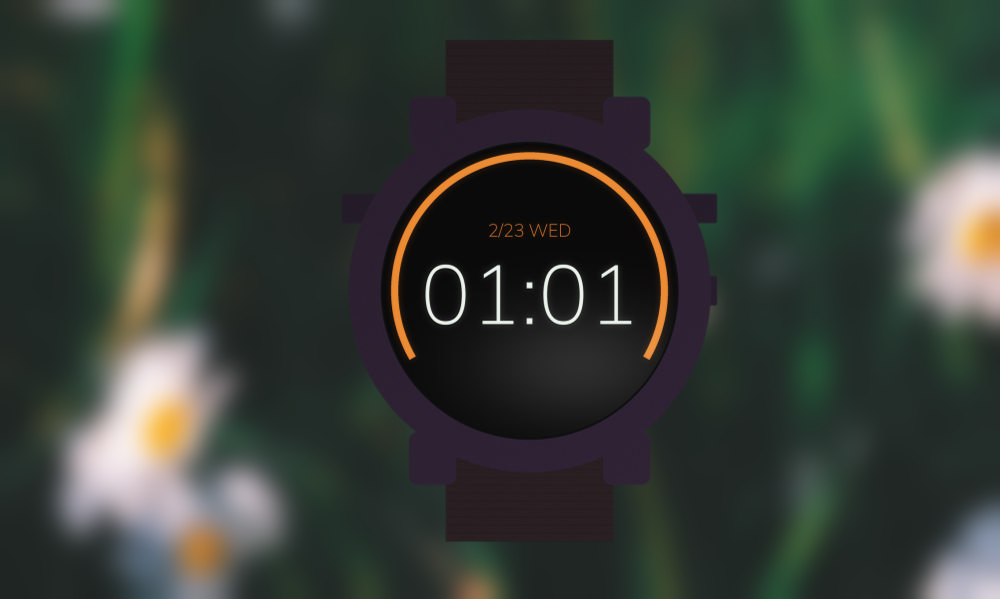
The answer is 1.01
